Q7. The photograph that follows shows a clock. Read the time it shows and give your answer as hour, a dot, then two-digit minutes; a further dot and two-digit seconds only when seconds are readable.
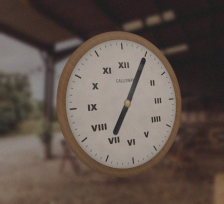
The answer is 7.05
